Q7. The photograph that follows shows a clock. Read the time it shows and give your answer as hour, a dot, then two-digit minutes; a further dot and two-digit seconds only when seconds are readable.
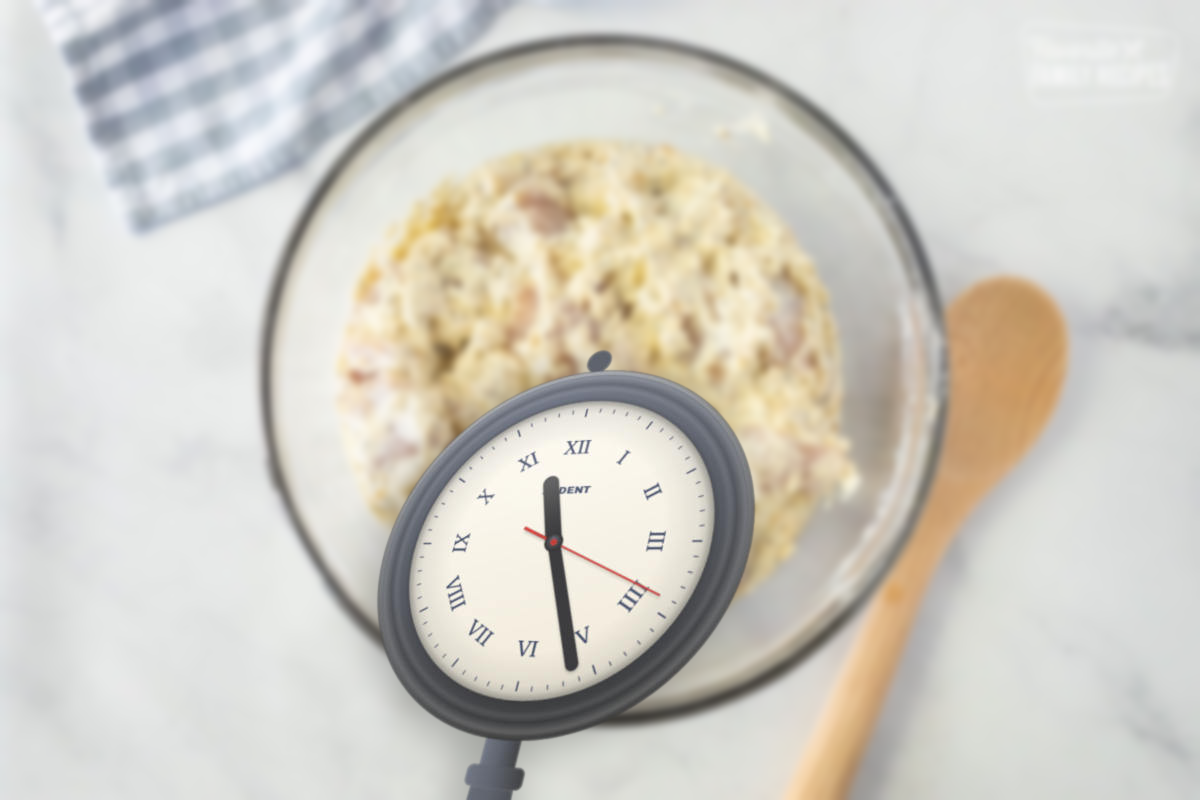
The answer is 11.26.19
